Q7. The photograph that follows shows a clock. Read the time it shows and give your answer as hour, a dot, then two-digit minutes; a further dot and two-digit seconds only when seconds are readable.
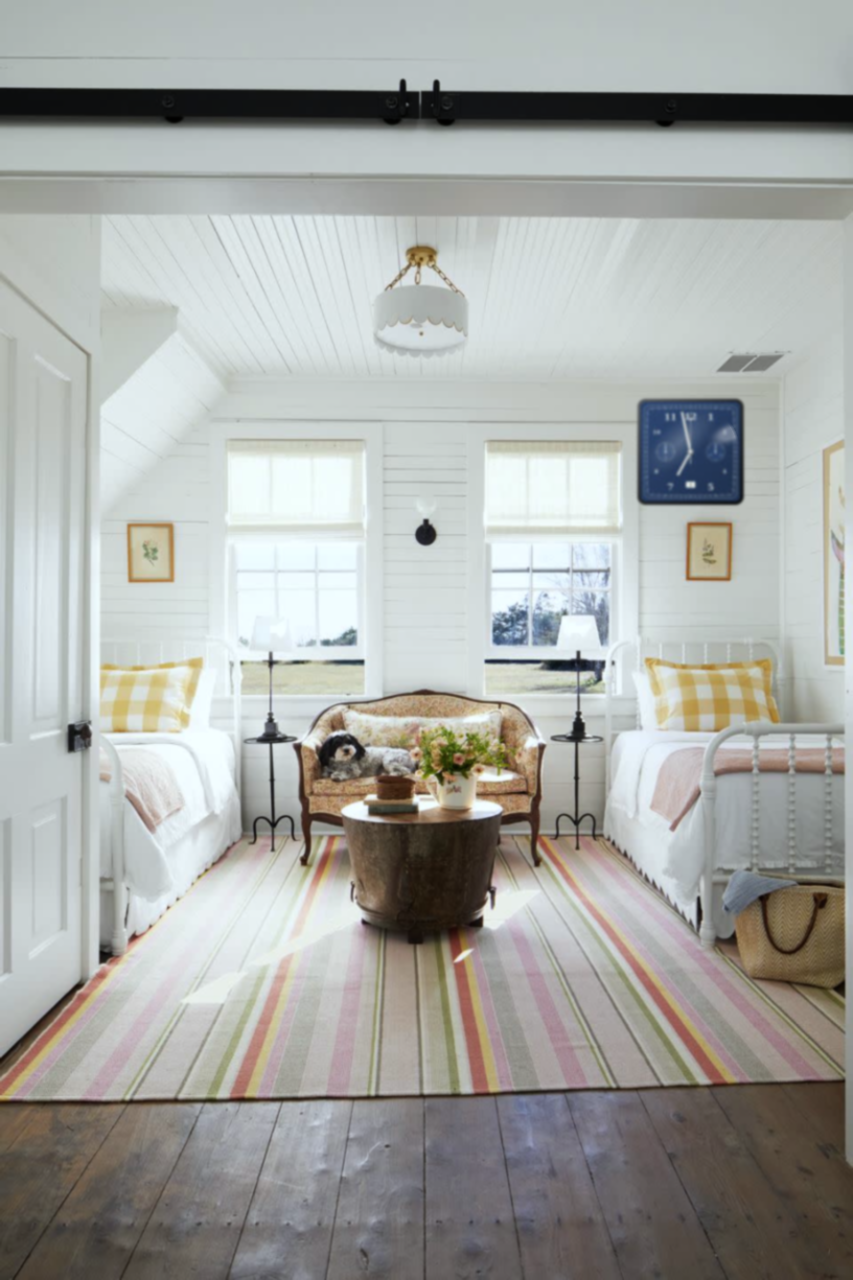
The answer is 6.58
